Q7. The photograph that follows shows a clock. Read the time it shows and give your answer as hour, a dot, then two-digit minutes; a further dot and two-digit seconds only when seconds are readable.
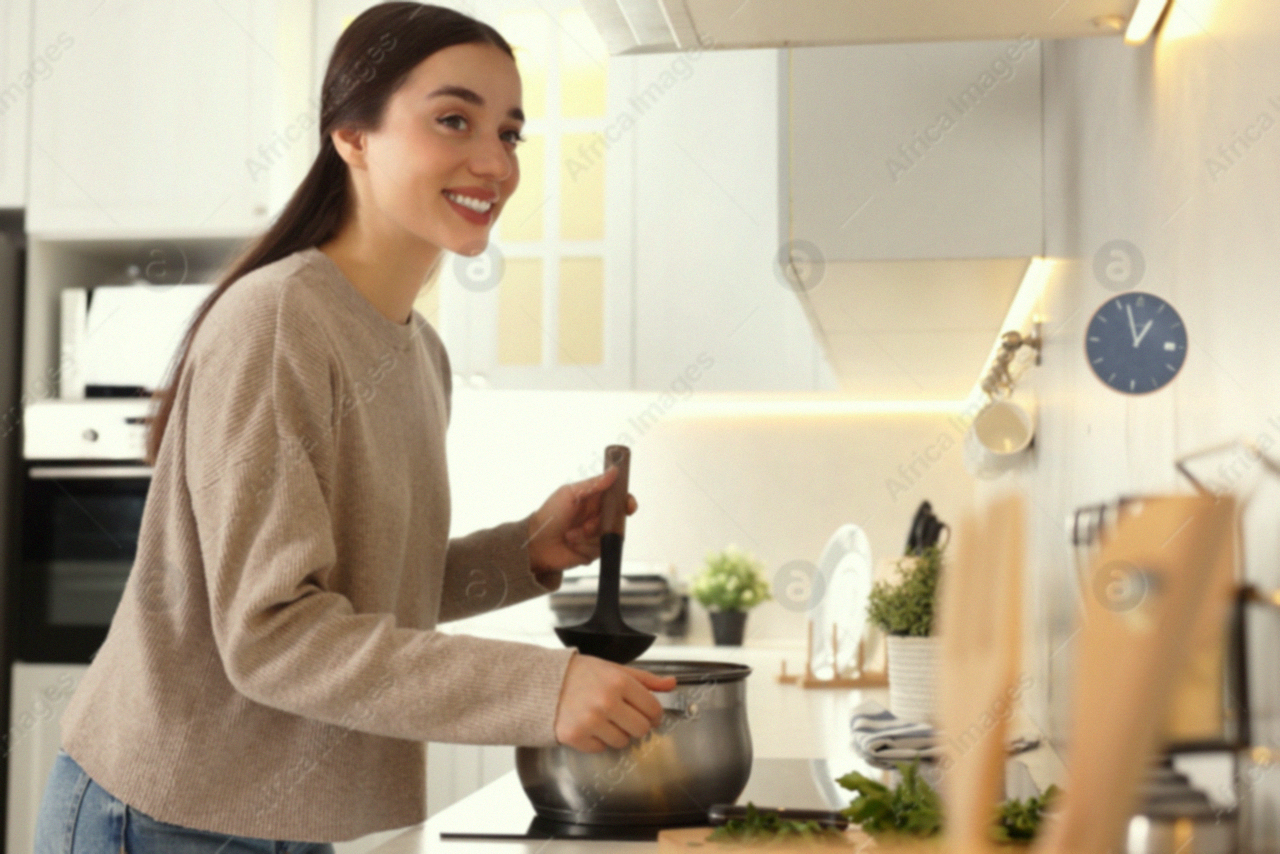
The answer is 12.57
